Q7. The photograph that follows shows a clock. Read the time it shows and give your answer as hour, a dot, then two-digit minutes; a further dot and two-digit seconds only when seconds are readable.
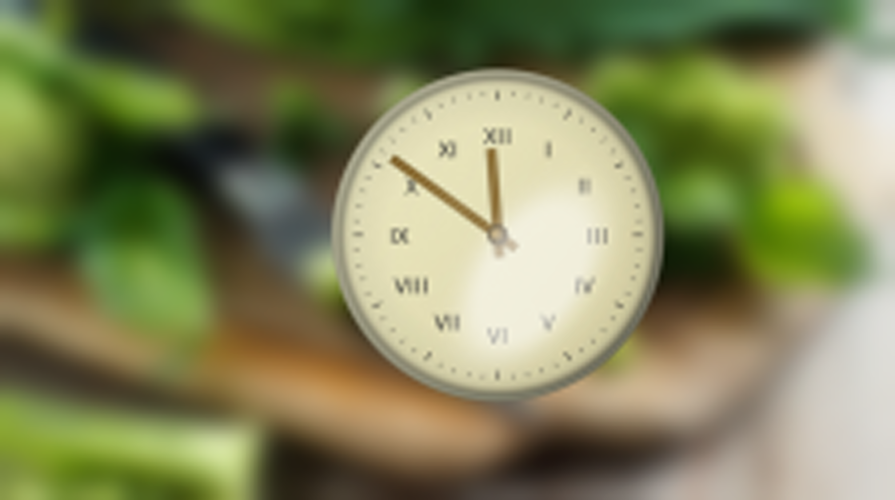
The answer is 11.51
